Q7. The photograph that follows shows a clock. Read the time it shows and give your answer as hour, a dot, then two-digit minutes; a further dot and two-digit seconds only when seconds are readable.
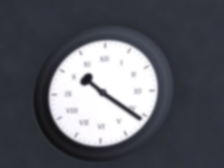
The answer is 10.21
